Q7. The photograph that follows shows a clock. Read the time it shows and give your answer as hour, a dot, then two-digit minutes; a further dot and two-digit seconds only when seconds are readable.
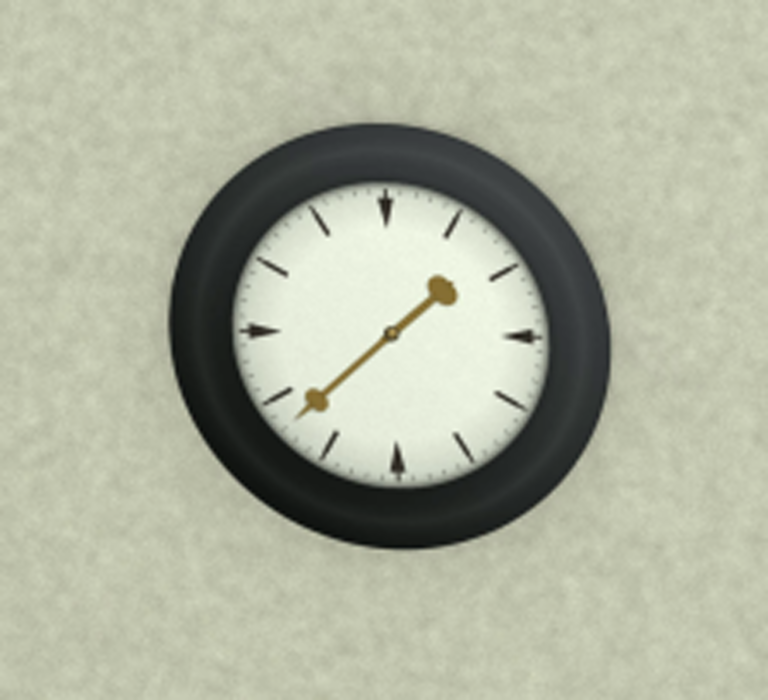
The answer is 1.38
